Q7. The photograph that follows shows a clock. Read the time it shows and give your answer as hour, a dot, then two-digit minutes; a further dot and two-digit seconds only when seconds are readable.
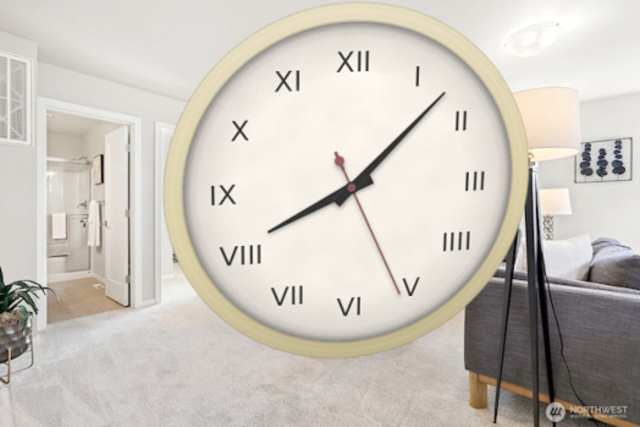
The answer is 8.07.26
